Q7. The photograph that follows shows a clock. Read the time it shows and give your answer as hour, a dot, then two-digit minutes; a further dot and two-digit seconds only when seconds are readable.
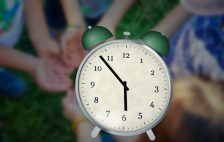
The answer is 5.53
